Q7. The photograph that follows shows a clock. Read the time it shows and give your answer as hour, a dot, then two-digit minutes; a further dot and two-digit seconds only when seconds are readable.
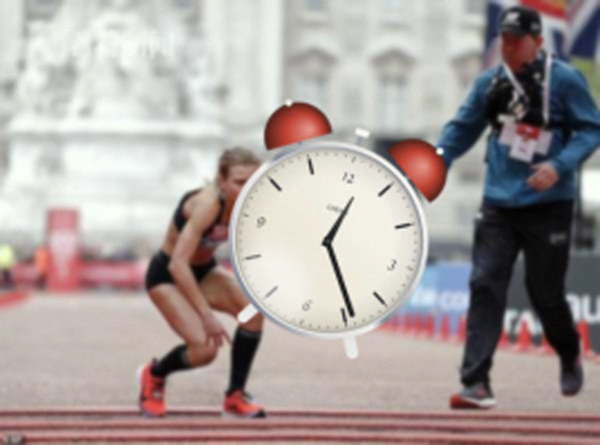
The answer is 12.24
